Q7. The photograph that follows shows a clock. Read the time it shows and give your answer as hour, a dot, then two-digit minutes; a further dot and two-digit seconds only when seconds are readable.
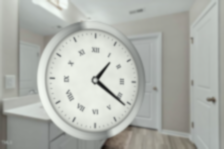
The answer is 1.21
